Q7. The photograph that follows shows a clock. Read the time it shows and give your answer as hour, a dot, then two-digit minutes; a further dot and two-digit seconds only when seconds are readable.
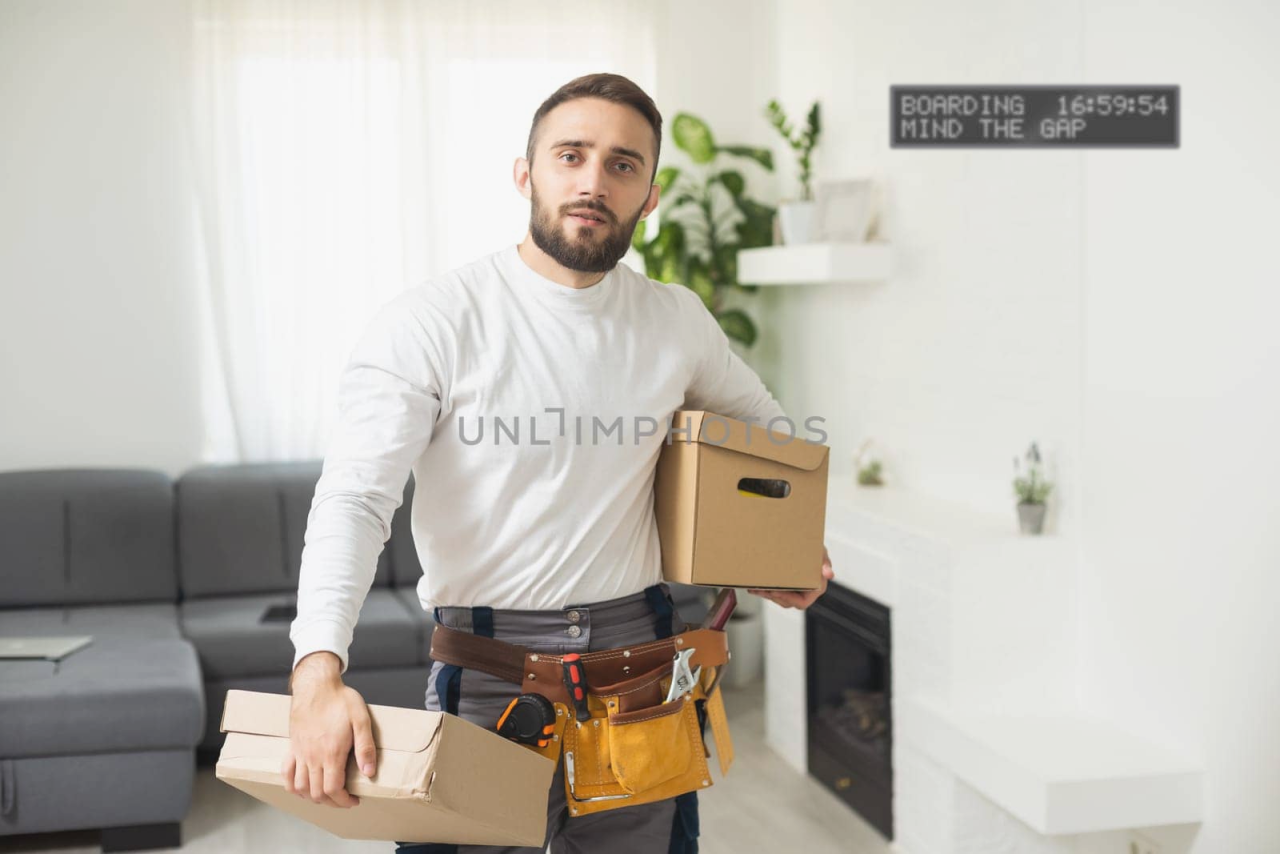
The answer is 16.59.54
